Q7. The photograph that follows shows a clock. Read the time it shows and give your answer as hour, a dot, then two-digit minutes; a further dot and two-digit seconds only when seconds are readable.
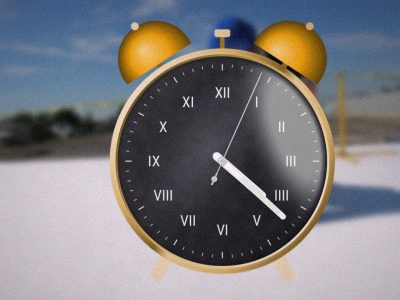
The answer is 4.22.04
